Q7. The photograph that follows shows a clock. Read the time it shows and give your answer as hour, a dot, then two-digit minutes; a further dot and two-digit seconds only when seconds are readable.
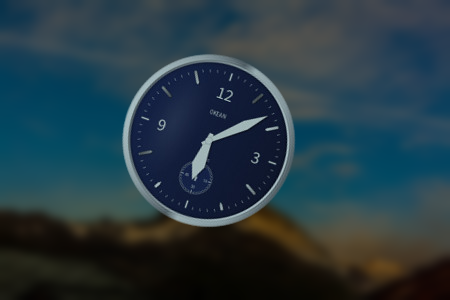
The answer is 6.08
